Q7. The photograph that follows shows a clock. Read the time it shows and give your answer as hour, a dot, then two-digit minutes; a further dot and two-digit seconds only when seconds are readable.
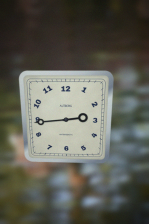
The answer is 2.44
